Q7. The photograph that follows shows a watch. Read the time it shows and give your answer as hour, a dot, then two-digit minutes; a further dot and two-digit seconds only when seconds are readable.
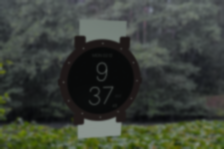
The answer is 9.37
